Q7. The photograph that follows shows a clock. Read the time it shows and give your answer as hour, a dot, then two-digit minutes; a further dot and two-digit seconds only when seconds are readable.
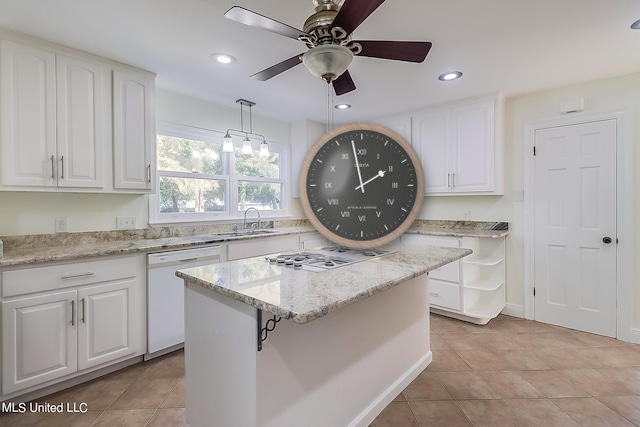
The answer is 1.58
